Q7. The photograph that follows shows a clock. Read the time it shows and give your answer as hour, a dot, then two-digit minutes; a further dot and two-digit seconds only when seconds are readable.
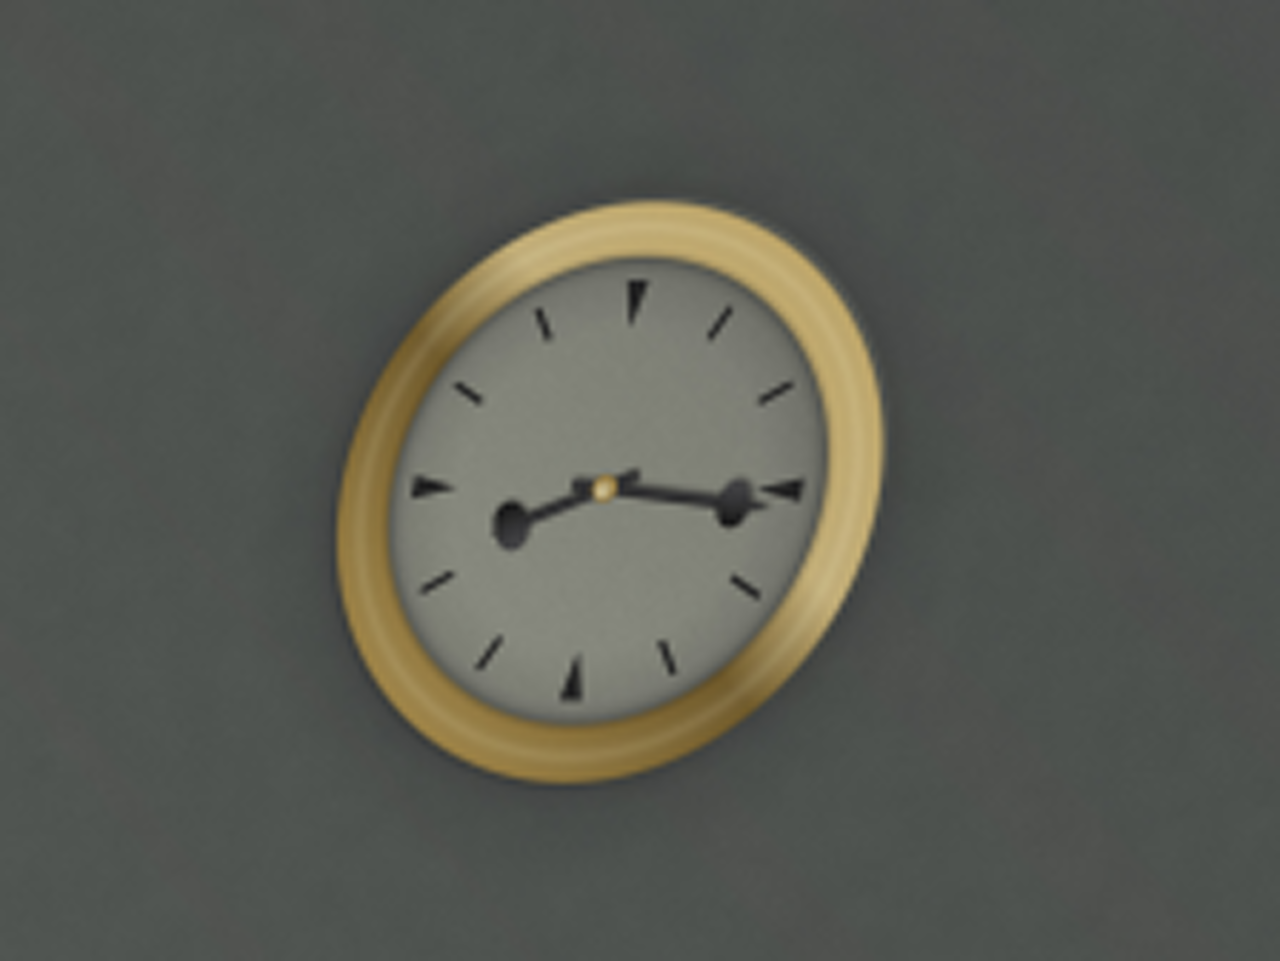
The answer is 8.16
